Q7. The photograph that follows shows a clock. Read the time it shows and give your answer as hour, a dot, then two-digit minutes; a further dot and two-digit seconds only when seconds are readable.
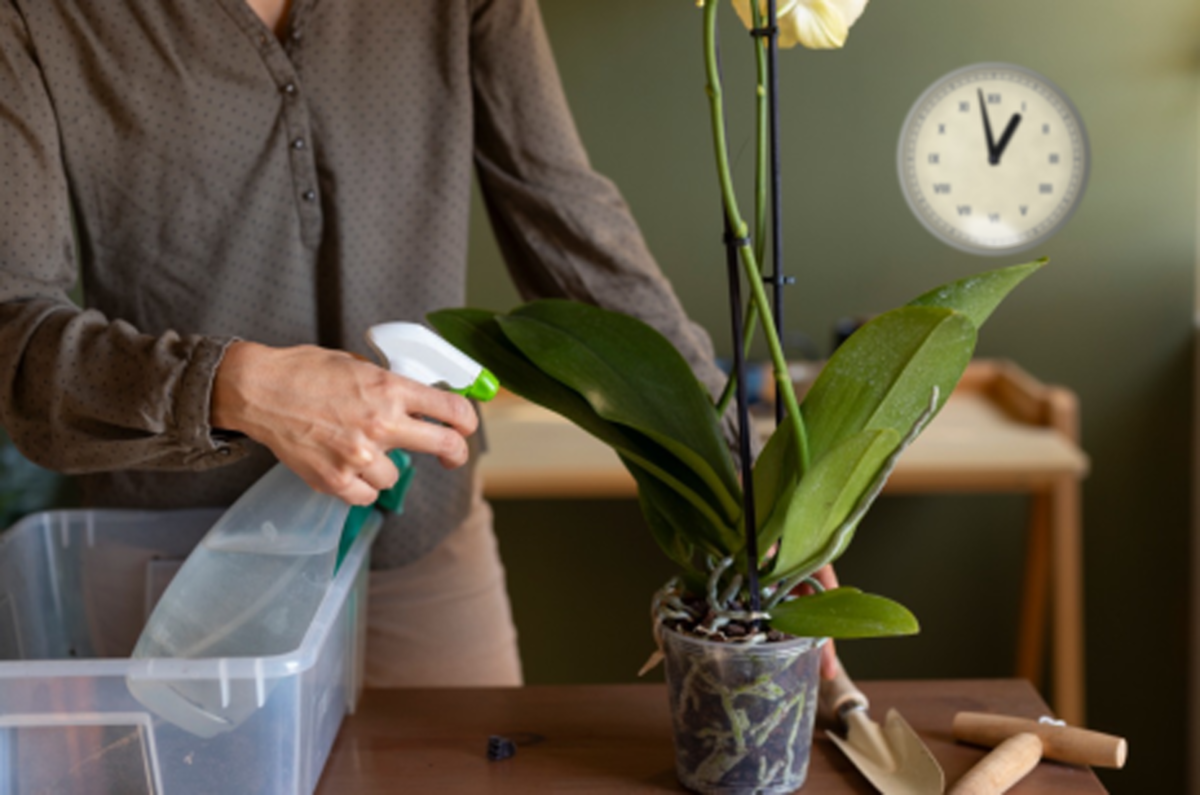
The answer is 12.58
